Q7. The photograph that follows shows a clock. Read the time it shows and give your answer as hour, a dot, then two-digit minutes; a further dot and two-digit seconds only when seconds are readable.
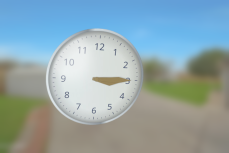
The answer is 3.15
